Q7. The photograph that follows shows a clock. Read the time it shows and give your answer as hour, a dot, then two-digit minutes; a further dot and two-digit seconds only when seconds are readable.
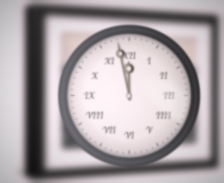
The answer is 11.58
